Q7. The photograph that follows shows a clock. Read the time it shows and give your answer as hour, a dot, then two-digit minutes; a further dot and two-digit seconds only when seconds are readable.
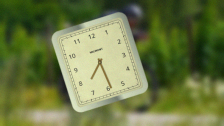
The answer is 7.29
